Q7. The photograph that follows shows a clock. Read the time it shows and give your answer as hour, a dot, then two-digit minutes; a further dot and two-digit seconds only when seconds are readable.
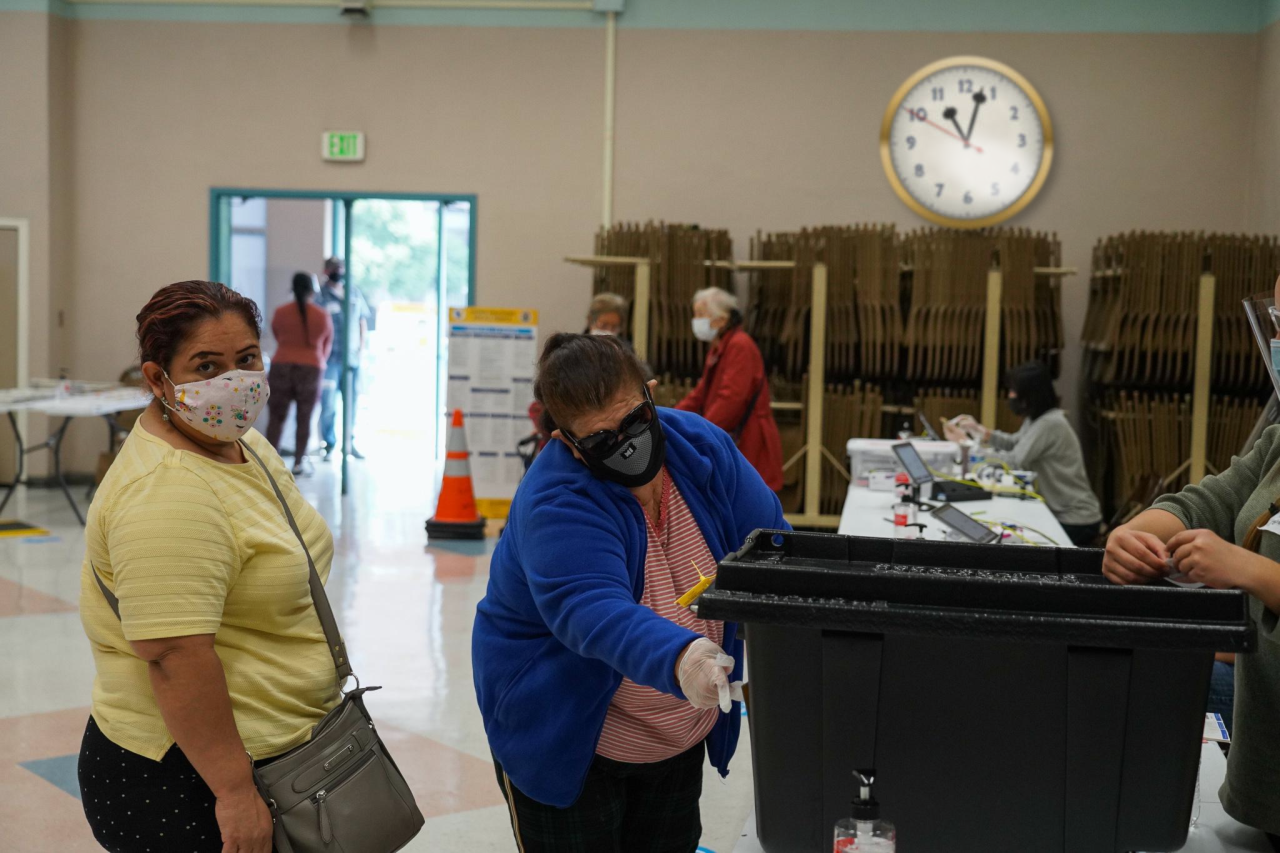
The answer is 11.02.50
